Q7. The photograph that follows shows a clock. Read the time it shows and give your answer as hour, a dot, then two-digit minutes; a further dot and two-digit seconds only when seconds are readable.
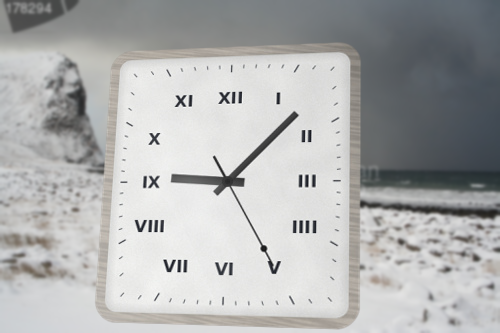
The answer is 9.07.25
